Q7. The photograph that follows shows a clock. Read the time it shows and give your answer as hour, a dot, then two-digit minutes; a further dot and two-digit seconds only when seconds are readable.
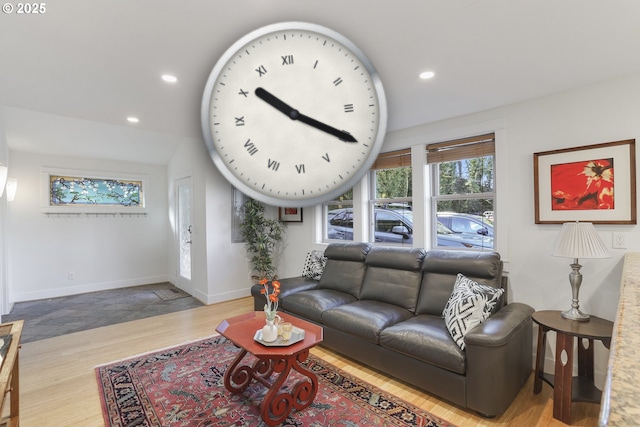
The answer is 10.20
